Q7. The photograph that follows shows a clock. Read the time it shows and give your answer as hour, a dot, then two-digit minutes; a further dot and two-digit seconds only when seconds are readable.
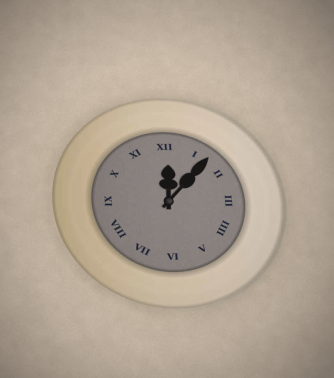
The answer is 12.07
